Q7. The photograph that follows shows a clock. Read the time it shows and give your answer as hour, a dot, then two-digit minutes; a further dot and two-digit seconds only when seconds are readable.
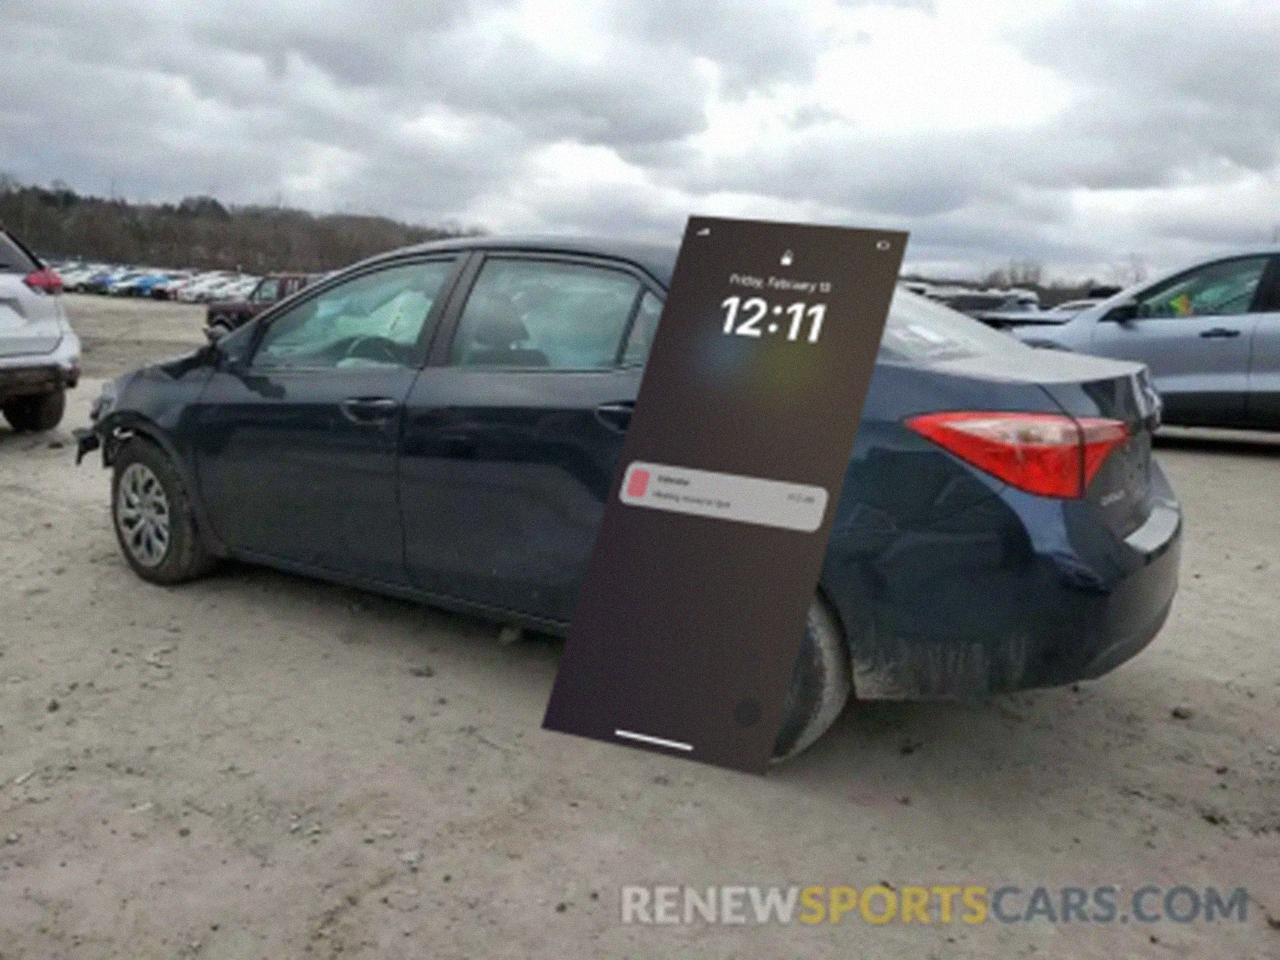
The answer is 12.11
